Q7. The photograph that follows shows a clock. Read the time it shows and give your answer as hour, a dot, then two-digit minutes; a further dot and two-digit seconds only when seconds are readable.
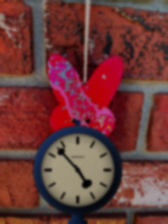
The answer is 4.53
